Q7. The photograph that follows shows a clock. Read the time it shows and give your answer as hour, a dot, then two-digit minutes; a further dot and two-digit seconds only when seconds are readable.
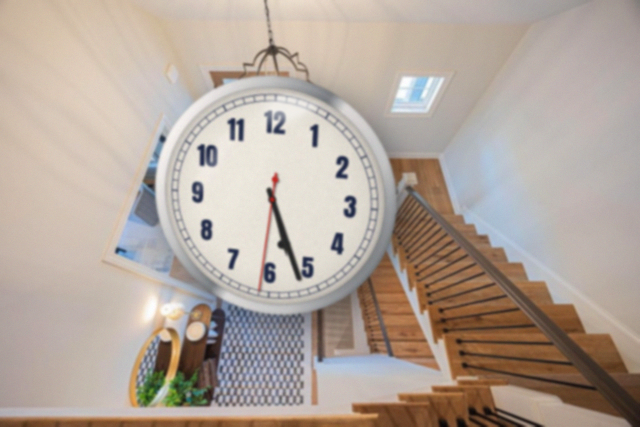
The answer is 5.26.31
